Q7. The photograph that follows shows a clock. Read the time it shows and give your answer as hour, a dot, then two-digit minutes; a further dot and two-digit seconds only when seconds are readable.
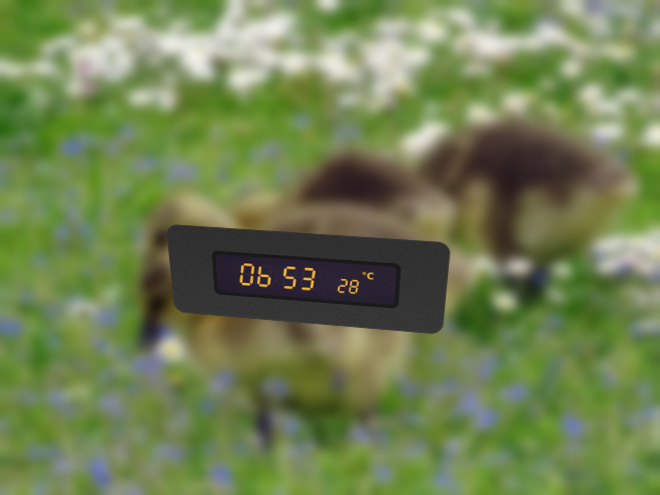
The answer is 6.53
